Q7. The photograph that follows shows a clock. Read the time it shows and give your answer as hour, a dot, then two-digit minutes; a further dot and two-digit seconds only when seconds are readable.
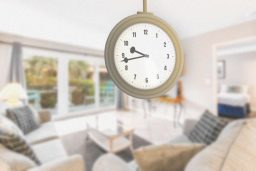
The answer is 9.43
